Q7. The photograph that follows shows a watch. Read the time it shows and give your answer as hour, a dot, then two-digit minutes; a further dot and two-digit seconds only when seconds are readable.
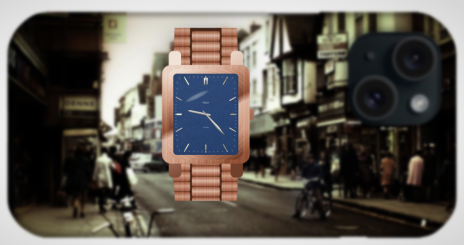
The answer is 9.23
